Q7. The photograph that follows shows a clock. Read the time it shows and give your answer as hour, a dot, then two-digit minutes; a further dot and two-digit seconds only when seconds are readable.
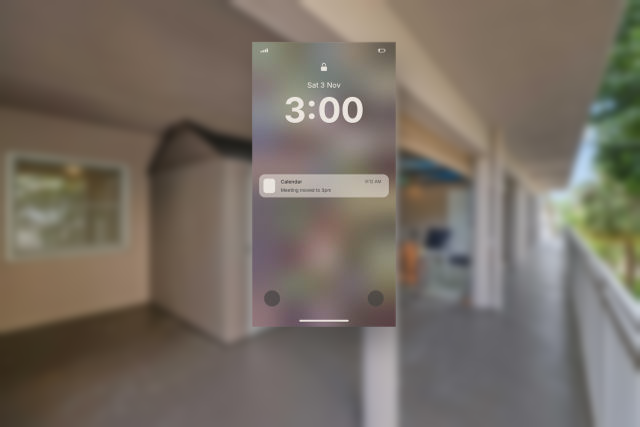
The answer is 3.00
